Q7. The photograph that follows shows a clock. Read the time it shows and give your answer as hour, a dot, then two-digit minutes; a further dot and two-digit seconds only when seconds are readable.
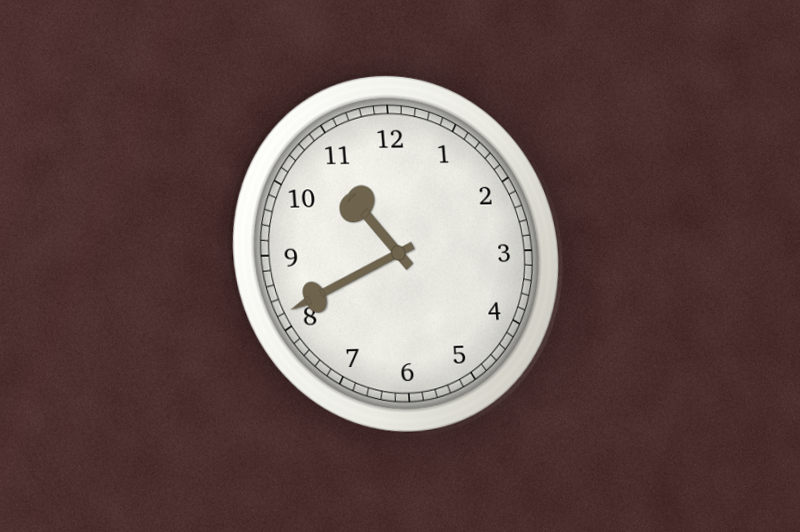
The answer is 10.41
